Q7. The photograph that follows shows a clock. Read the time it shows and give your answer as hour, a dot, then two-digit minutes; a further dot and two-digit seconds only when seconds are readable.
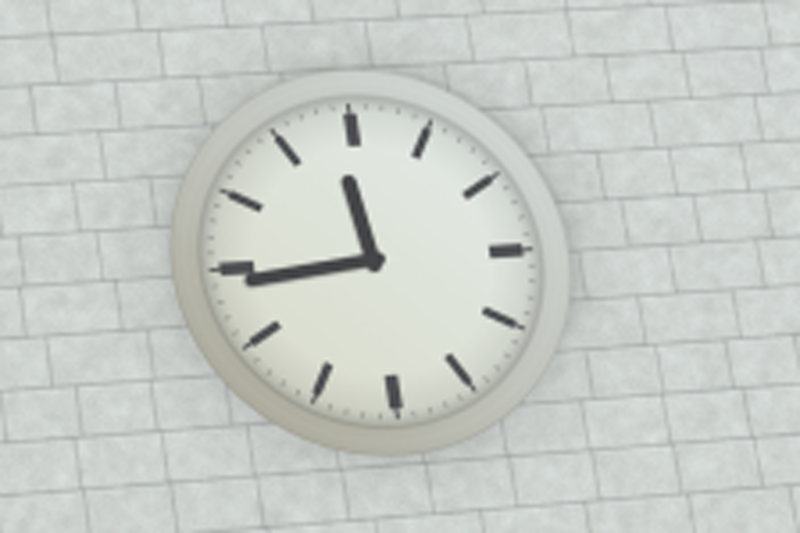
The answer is 11.44
